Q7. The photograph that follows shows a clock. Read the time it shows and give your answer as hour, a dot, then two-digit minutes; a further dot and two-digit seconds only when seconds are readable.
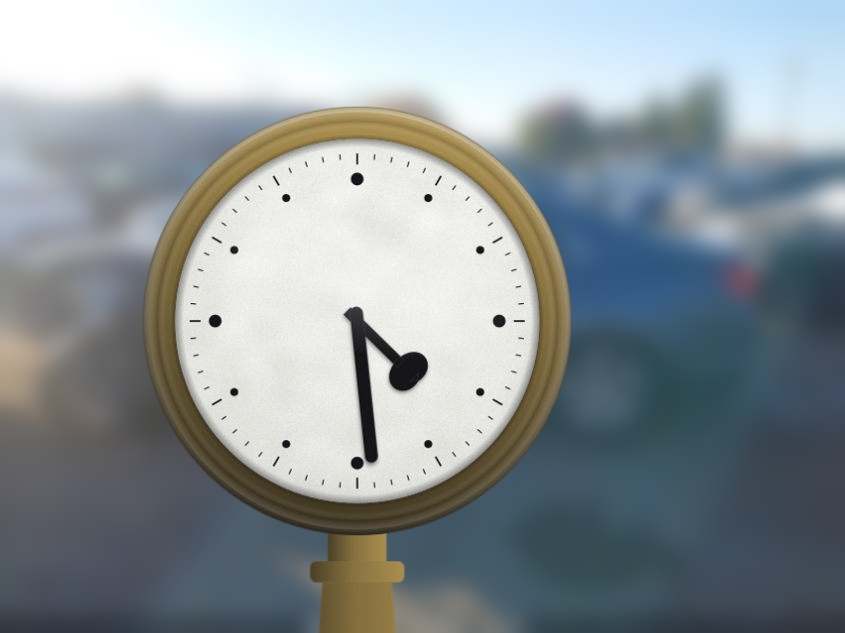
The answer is 4.29
